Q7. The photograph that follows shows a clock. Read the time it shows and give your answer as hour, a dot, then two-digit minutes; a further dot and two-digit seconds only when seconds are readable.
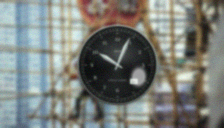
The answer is 10.04
